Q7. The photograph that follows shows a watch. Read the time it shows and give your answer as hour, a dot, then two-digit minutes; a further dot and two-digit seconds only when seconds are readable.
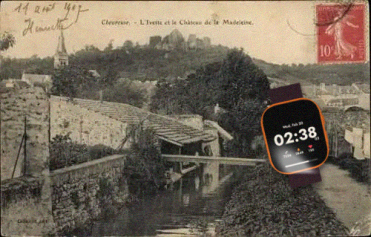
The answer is 2.38
